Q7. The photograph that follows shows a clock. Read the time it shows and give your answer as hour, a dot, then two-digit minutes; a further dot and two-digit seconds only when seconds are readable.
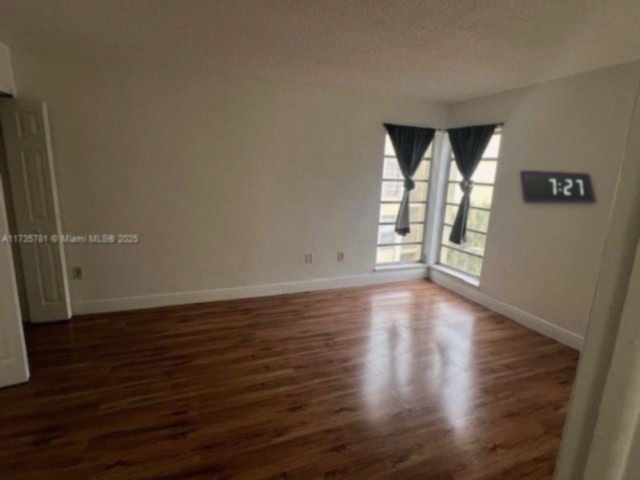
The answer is 7.27
